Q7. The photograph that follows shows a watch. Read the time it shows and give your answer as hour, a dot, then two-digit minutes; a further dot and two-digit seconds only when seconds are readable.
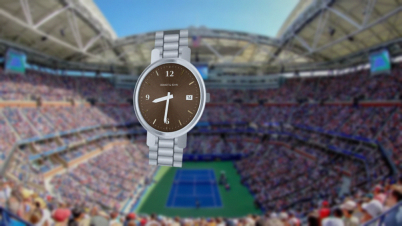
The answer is 8.31
